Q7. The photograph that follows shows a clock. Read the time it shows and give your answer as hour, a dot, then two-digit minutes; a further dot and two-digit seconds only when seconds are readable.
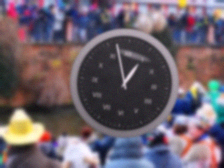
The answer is 12.57
